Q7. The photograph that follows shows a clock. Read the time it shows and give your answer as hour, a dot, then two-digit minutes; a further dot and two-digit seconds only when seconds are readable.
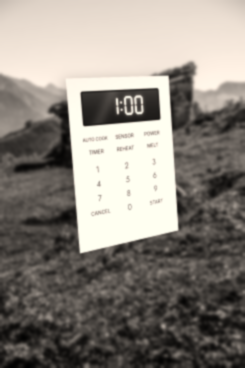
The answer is 1.00
